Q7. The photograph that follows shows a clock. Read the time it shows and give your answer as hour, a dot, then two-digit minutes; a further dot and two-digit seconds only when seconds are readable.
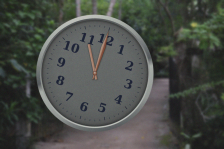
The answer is 11.00
